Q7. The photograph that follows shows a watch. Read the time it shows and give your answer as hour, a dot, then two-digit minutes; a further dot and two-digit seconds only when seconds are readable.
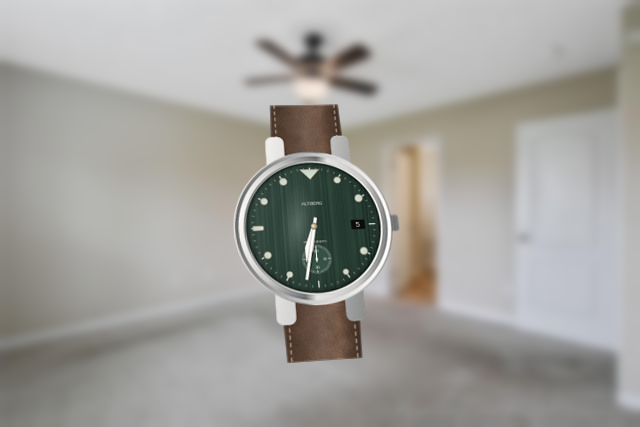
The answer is 6.32
